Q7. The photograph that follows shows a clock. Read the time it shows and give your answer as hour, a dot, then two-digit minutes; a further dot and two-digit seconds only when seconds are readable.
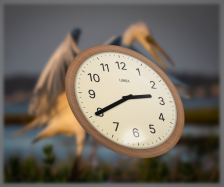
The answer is 2.40
